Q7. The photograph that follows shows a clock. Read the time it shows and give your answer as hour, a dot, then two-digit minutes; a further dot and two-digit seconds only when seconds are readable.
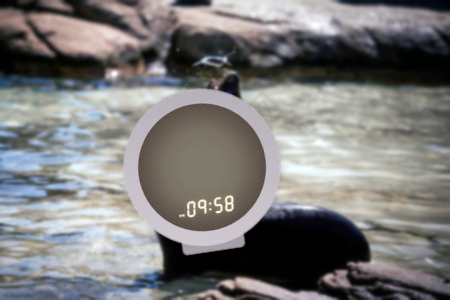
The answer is 9.58
